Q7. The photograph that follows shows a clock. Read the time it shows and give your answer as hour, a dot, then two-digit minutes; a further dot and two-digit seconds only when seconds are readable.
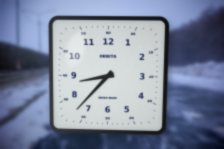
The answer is 8.37
